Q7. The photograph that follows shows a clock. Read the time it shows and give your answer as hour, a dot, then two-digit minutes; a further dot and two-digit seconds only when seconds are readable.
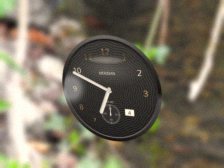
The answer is 6.49
